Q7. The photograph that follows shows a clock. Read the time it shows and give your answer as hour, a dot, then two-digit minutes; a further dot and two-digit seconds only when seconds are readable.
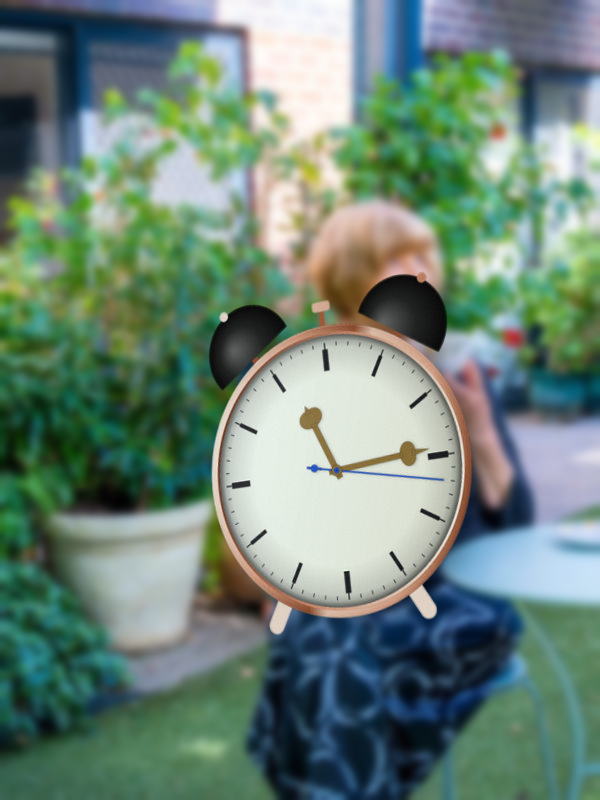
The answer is 11.14.17
